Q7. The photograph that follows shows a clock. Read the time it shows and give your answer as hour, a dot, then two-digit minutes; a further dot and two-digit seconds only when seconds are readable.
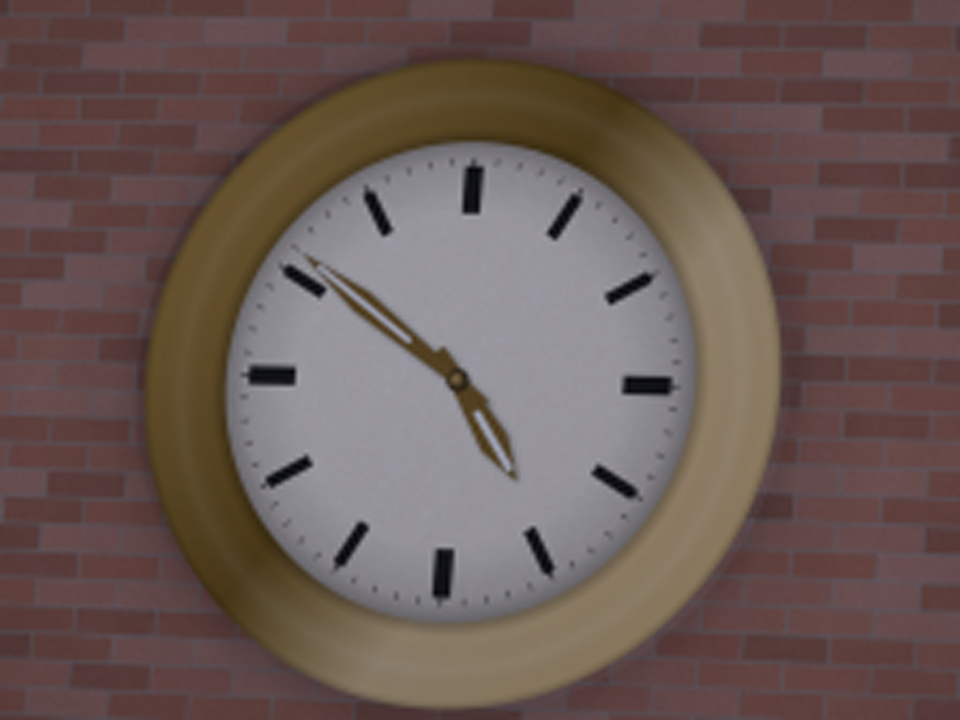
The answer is 4.51
